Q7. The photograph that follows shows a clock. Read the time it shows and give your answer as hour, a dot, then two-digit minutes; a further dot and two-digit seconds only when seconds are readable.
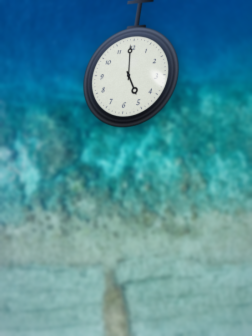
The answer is 4.59
